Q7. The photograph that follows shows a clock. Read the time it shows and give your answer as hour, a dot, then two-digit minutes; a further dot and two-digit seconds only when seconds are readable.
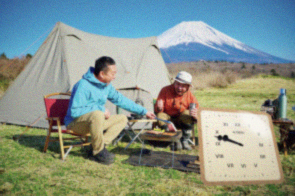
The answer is 9.48
